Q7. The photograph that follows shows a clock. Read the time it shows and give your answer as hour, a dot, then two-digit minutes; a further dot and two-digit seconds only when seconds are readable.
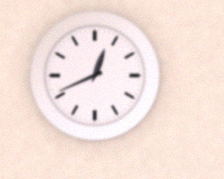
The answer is 12.41
